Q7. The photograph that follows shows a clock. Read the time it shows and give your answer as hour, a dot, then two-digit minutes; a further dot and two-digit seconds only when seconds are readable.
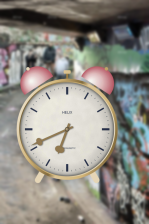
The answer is 6.41
